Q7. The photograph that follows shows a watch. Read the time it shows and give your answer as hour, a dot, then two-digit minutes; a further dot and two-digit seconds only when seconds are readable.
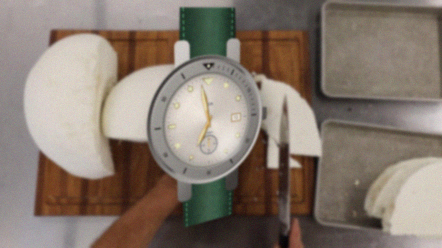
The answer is 6.58
